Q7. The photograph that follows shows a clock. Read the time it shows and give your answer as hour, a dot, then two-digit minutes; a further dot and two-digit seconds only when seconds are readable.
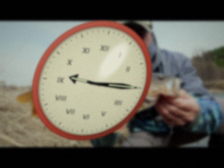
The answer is 9.15
